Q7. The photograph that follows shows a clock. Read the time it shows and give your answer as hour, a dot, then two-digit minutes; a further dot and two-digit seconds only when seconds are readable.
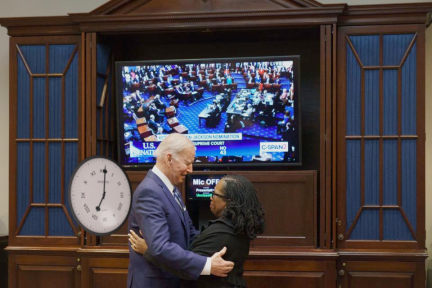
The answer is 7.01
